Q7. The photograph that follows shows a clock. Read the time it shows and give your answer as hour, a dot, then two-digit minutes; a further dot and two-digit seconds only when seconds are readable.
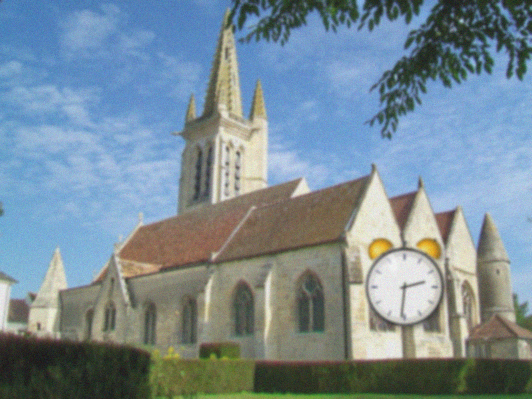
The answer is 2.31
